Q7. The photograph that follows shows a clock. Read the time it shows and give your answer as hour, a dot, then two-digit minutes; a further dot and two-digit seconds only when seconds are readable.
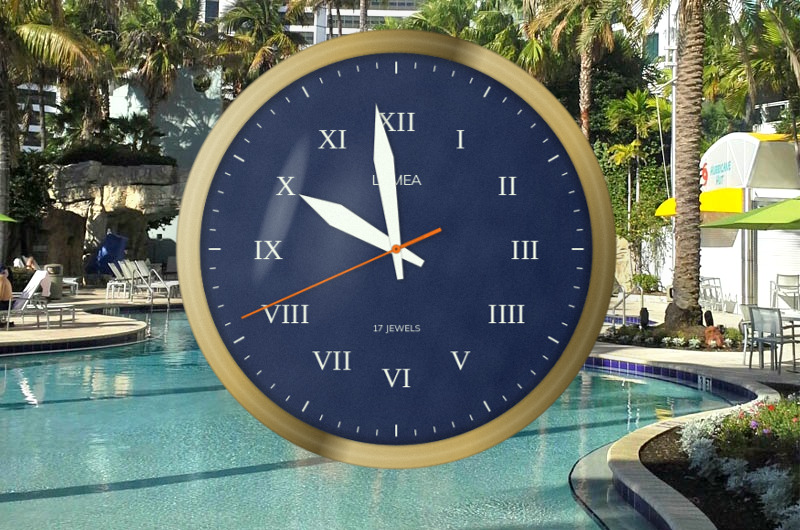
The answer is 9.58.41
